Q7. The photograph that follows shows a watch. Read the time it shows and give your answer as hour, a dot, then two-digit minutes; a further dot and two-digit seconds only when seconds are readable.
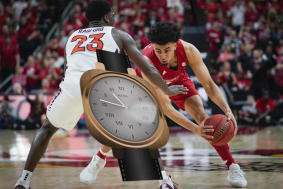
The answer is 10.47
